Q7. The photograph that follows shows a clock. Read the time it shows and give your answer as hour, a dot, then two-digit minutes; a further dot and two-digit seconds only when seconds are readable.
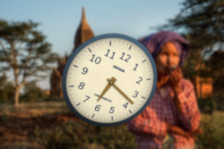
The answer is 6.18
